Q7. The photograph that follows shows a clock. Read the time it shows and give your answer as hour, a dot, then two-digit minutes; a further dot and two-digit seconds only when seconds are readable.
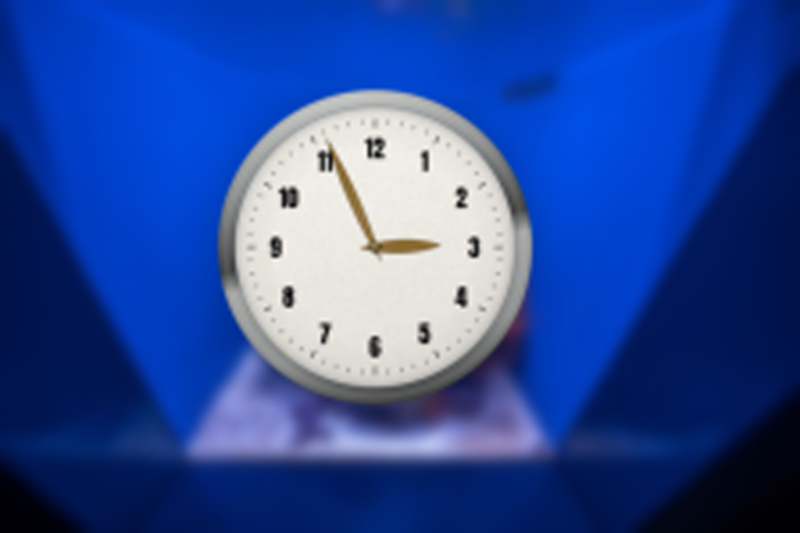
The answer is 2.56
